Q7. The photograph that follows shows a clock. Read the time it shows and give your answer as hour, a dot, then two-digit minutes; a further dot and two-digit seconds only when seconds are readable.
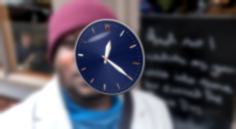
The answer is 12.20
